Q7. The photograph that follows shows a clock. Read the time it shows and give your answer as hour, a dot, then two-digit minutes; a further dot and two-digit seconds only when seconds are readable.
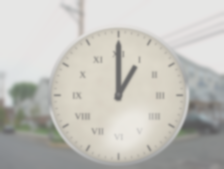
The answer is 1.00
